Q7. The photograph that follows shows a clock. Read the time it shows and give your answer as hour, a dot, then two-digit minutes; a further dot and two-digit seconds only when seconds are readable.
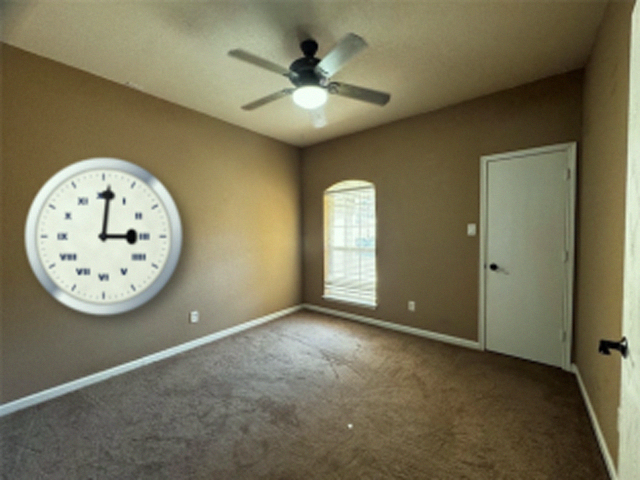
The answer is 3.01
